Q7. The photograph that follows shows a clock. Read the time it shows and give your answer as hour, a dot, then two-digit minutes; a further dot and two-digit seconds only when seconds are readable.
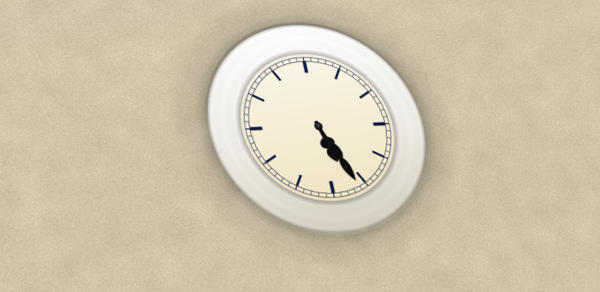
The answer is 5.26
